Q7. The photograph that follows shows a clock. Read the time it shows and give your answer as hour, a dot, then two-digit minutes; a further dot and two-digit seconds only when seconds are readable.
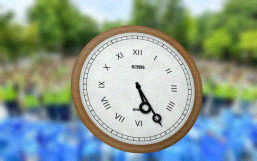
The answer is 5.25
